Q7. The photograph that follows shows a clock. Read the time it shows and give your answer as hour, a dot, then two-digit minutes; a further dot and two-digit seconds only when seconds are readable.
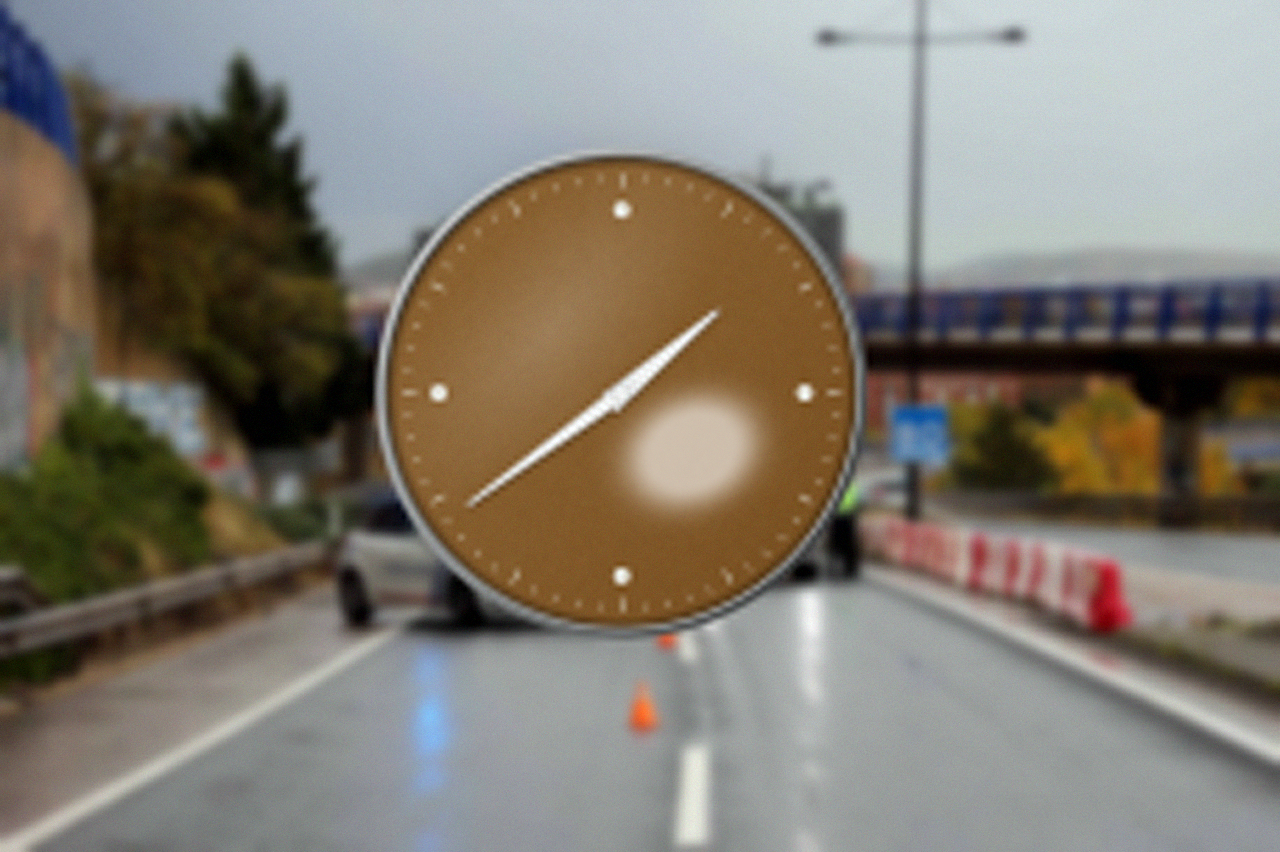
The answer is 1.39
